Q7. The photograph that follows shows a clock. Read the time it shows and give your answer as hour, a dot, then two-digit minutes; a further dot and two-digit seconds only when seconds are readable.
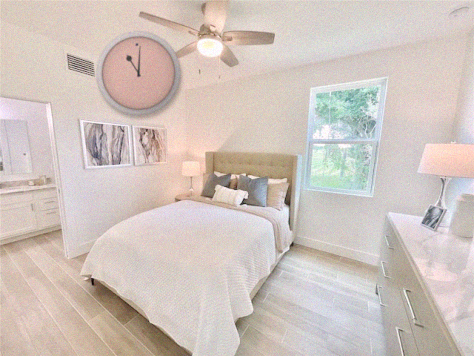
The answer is 11.01
